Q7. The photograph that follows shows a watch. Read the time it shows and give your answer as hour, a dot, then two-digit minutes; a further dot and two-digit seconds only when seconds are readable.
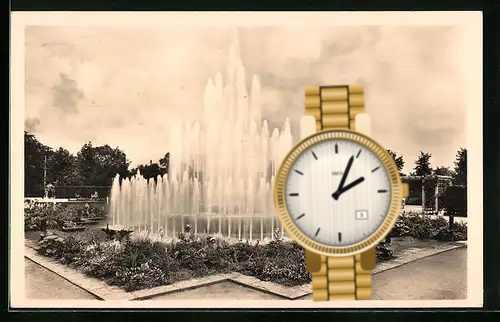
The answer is 2.04
